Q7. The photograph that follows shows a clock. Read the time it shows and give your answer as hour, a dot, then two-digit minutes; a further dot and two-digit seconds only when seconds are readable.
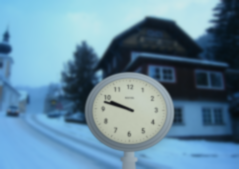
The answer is 9.48
